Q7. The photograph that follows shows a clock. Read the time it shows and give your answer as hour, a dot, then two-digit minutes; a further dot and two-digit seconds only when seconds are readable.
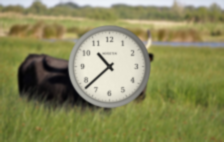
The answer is 10.38
